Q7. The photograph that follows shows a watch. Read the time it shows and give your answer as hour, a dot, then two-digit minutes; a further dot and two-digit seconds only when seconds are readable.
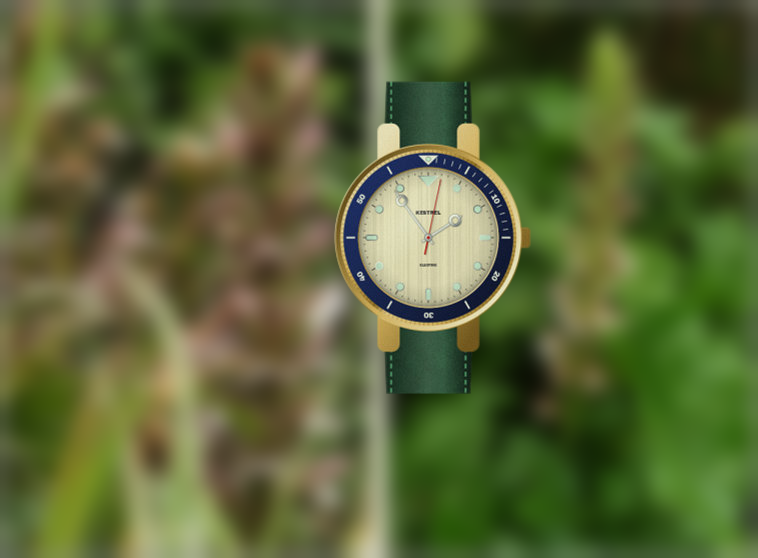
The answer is 1.54.02
